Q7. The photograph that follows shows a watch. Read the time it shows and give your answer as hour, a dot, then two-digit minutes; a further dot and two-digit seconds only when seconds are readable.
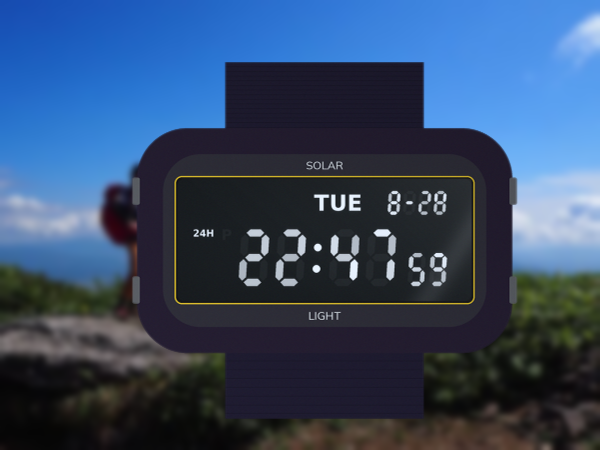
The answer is 22.47.59
